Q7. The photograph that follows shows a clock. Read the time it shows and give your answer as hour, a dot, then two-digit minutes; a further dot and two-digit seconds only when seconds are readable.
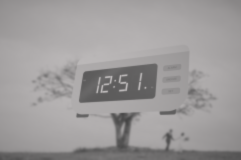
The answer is 12.51
